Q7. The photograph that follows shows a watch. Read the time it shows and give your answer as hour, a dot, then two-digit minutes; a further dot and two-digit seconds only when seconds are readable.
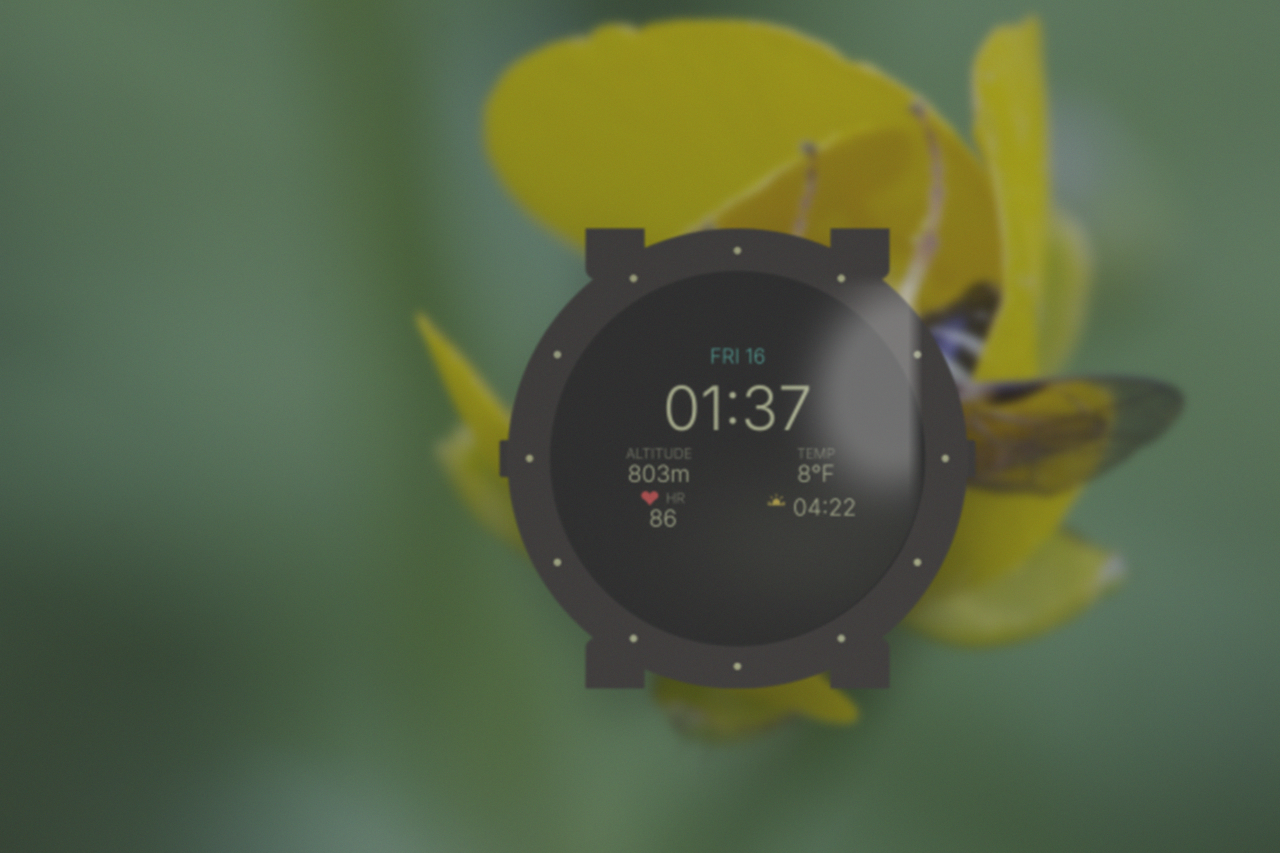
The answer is 1.37
